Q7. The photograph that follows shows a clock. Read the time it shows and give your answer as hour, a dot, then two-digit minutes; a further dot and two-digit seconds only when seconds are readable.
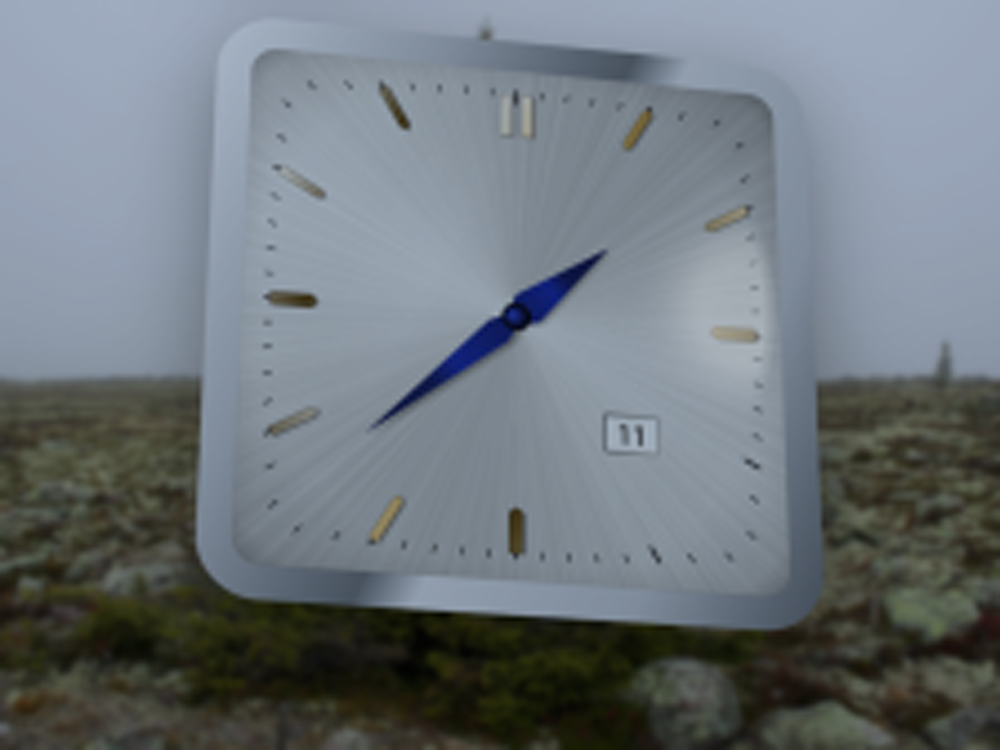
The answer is 1.38
